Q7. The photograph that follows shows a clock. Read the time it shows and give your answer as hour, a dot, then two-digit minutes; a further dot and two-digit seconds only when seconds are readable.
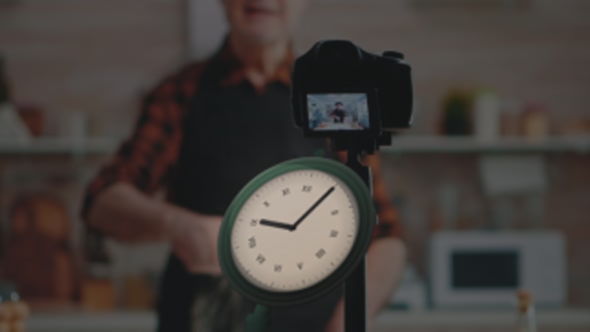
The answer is 9.05
